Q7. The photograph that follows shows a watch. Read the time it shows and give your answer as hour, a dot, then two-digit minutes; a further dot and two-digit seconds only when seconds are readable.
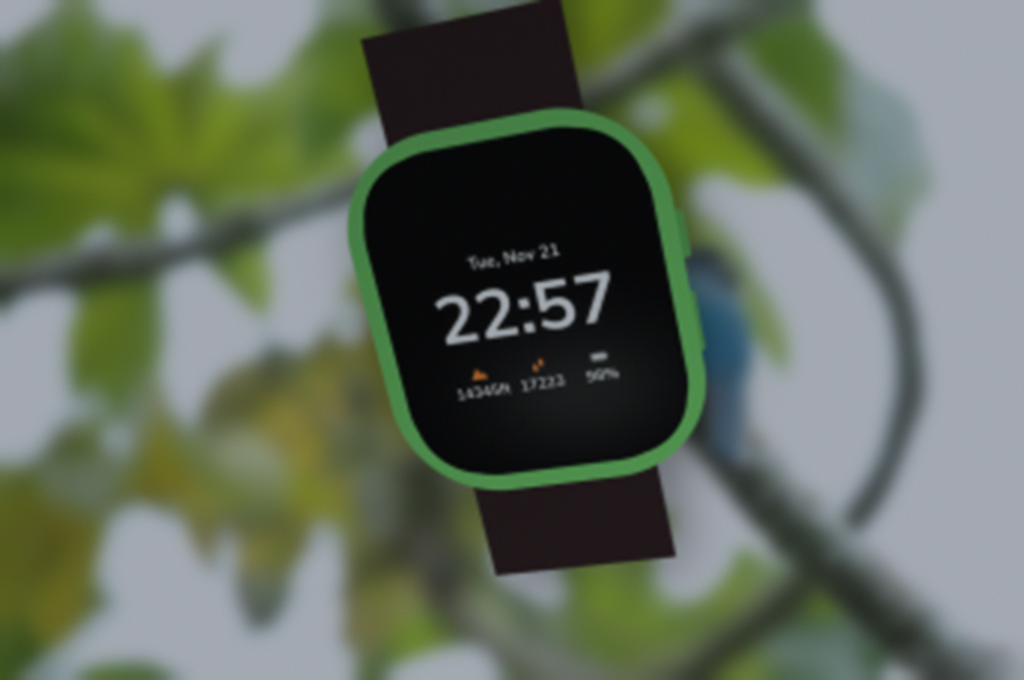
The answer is 22.57
